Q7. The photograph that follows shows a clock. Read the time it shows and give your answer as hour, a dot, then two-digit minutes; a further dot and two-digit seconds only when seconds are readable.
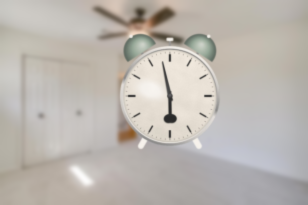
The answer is 5.58
